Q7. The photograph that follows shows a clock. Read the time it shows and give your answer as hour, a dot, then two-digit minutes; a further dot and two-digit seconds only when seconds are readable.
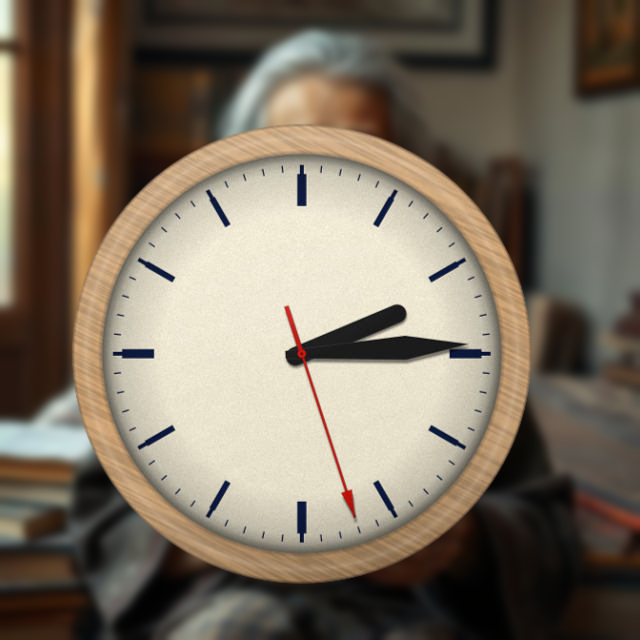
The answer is 2.14.27
